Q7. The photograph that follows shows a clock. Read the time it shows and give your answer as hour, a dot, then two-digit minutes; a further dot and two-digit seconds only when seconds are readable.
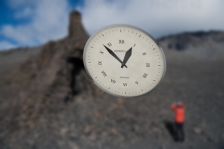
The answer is 12.53
